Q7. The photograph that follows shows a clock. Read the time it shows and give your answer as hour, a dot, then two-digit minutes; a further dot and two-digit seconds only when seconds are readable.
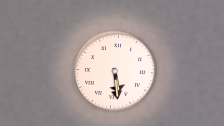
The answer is 5.28
